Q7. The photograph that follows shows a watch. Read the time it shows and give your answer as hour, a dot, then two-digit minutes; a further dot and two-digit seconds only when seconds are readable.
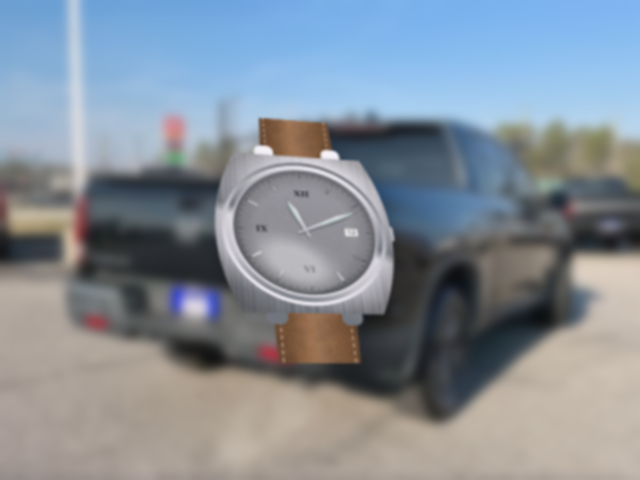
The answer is 11.11
